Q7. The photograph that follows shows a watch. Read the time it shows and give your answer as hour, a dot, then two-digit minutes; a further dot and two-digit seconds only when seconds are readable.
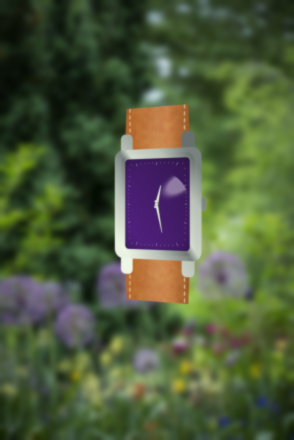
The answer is 12.28
